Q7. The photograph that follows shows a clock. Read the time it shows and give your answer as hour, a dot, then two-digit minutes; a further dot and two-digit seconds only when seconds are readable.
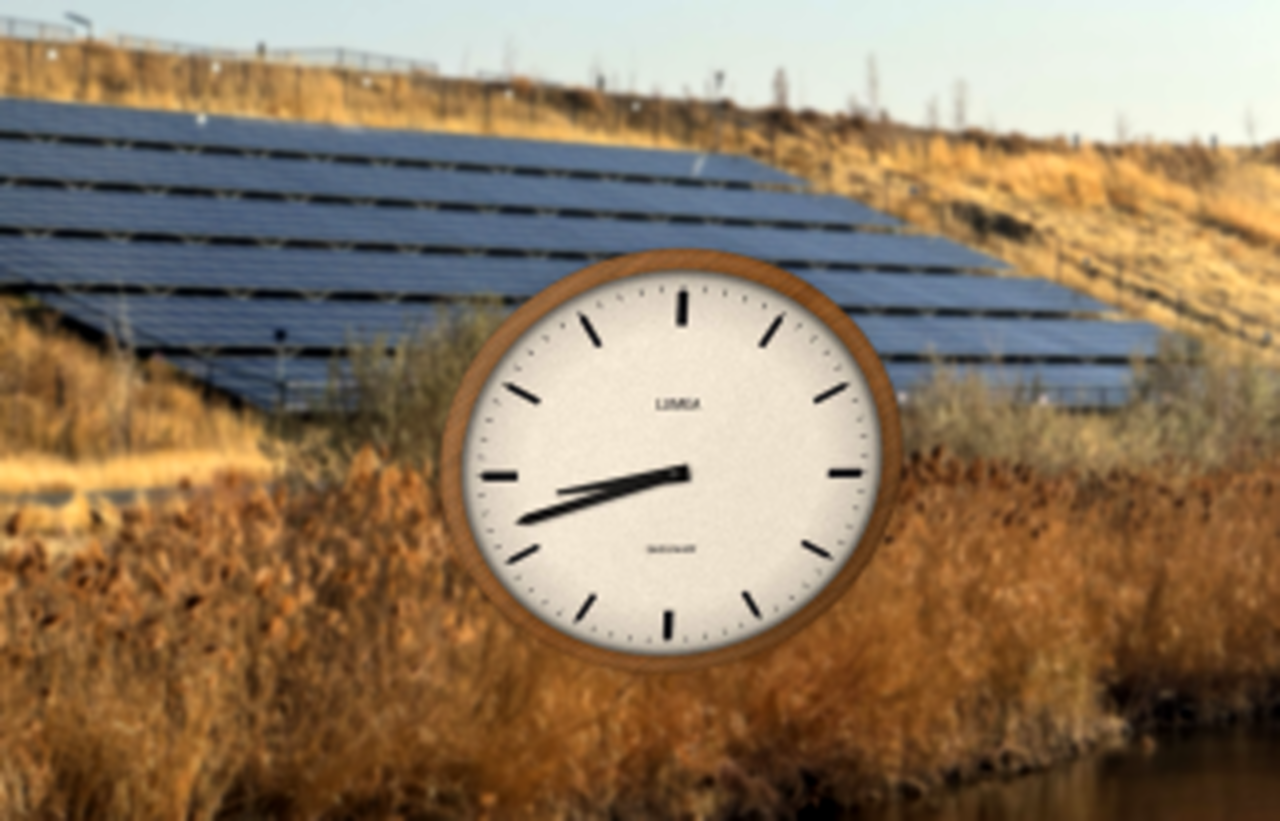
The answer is 8.42
